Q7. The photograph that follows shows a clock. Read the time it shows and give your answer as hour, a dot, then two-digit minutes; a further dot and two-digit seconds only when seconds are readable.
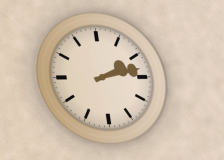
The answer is 2.13
